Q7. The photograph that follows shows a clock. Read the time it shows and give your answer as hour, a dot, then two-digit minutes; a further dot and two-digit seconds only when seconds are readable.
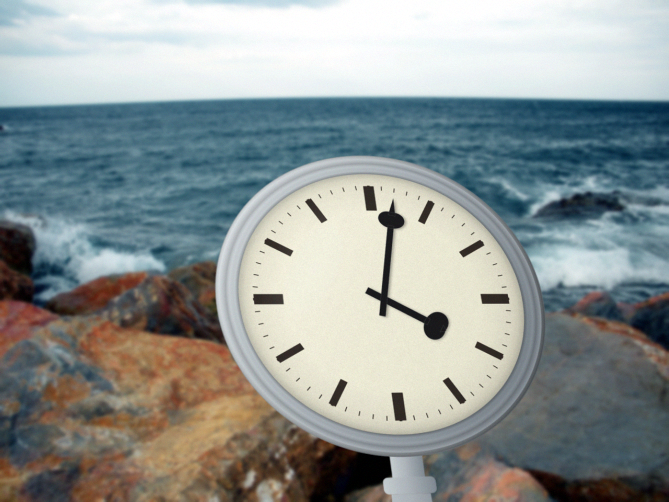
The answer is 4.02
